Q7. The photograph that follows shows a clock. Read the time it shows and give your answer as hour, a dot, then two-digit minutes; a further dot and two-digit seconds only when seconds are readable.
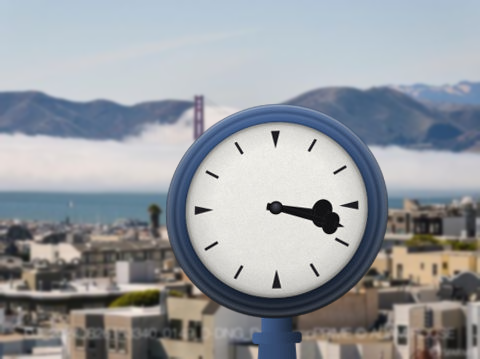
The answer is 3.18
